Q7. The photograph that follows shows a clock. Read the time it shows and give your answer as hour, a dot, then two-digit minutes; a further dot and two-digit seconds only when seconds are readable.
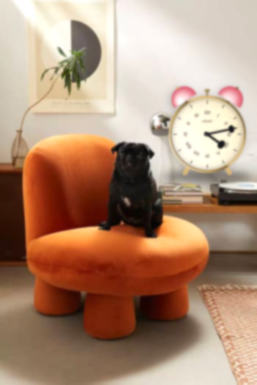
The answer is 4.13
